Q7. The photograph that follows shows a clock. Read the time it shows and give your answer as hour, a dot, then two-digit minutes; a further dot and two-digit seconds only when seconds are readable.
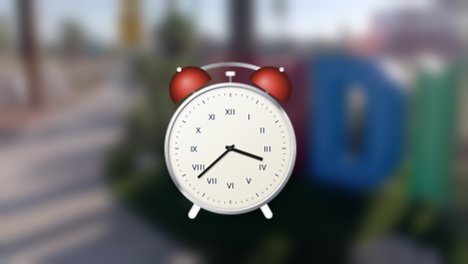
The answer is 3.38
